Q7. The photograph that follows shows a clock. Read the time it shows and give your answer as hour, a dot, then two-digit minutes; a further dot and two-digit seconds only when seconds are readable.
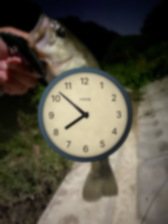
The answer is 7.52
